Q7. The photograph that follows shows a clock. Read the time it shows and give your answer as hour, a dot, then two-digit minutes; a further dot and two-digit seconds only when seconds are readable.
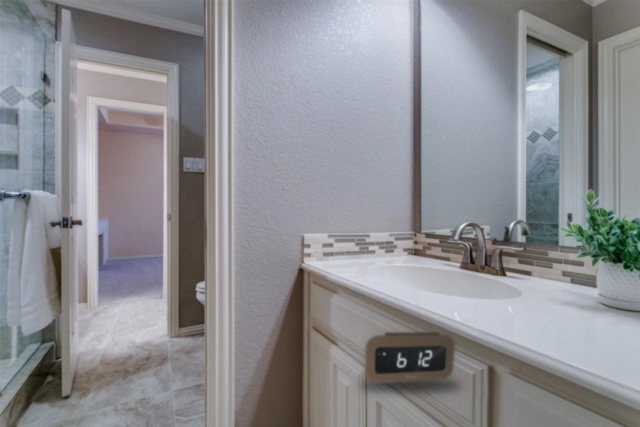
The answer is 6.12
